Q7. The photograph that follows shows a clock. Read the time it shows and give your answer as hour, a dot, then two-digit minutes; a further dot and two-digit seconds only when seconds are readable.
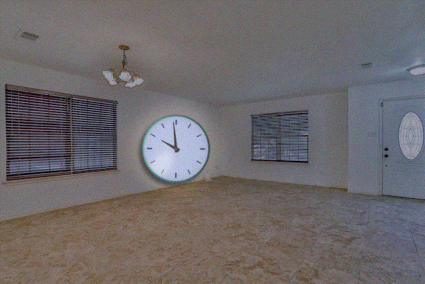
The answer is 9.59
